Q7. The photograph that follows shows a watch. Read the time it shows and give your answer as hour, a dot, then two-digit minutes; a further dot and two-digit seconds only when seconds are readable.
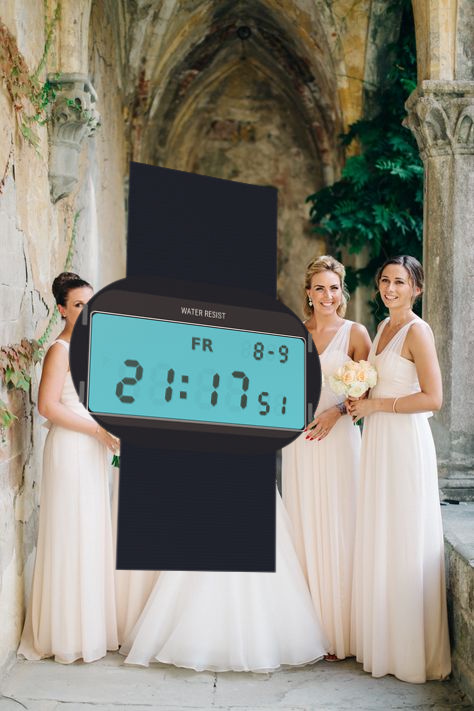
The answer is 21.17.51
